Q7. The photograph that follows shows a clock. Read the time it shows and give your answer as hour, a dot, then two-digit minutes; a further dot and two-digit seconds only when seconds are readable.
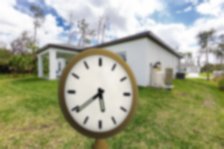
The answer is 5.39
